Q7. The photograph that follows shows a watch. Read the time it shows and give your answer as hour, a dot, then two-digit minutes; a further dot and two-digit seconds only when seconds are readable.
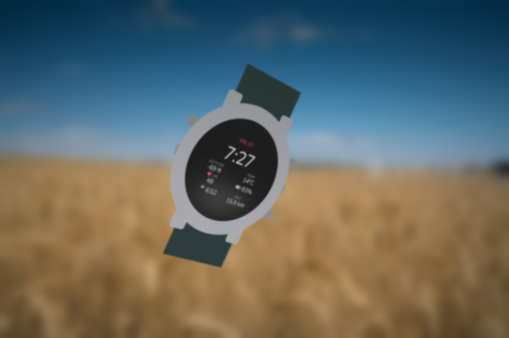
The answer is 7.27
